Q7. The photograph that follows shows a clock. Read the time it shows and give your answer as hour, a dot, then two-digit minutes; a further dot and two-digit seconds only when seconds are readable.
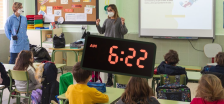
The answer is 6.22
